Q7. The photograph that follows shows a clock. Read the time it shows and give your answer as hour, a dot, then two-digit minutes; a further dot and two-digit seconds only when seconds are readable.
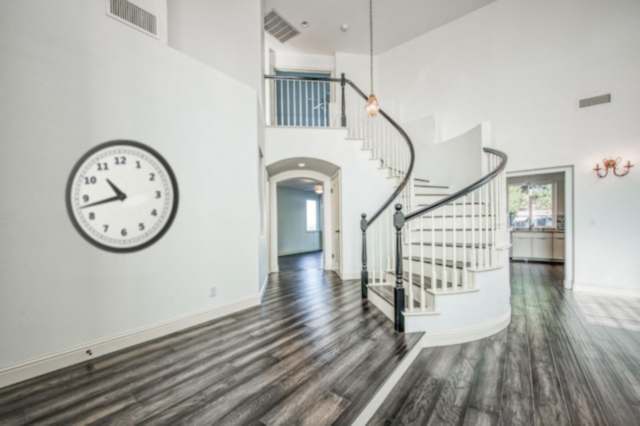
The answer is 10.43
